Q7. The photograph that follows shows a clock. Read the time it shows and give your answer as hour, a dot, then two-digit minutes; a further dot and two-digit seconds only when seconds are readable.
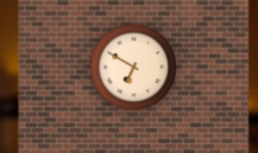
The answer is 6.50
